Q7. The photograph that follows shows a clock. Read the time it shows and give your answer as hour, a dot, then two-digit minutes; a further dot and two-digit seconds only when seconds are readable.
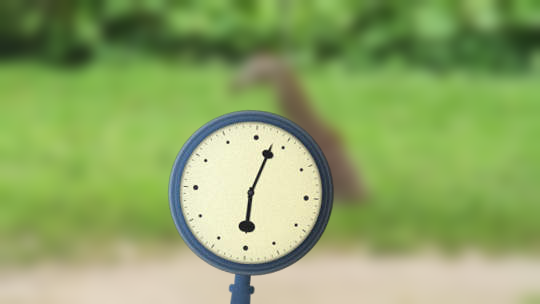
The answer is 6.03
